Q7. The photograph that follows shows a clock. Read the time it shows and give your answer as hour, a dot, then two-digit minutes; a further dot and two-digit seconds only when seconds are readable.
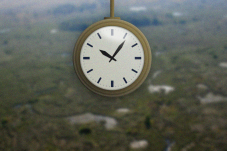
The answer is 10.06
